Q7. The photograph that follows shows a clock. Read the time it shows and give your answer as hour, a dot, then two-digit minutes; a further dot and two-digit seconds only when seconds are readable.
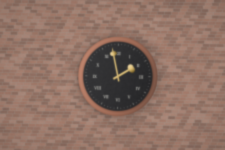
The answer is 1.58
